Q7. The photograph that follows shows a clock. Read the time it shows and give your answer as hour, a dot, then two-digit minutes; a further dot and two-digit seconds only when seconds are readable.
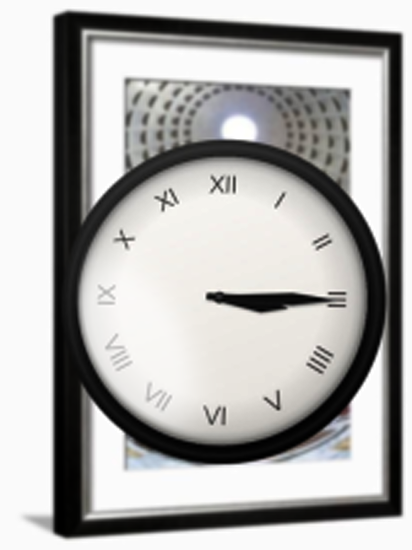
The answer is 3.15
